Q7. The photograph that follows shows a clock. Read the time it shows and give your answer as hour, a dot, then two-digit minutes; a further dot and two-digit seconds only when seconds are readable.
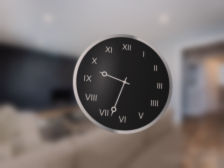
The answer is 9.33
